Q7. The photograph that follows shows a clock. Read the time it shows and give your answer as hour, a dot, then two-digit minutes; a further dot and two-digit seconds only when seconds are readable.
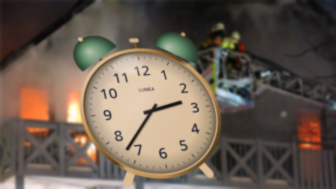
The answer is 2.37
